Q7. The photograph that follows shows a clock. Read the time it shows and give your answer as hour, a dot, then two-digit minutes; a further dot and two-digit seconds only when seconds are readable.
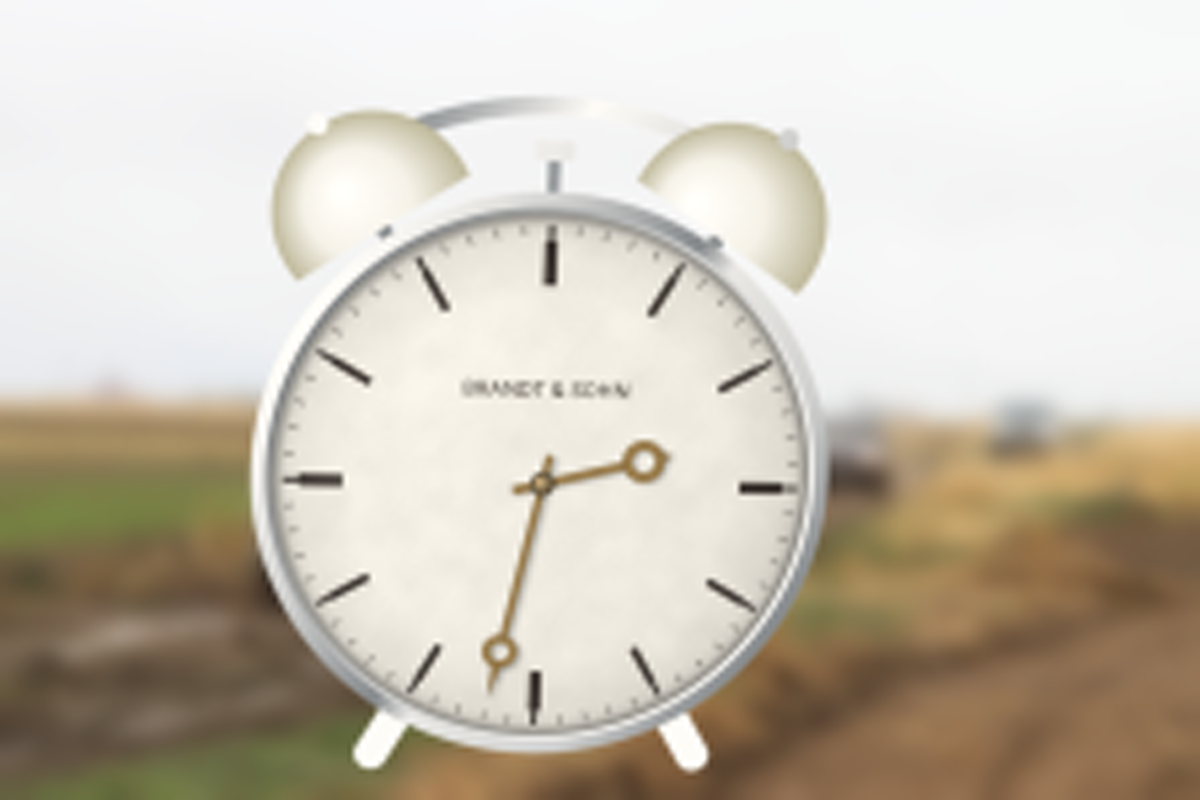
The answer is 2.32
